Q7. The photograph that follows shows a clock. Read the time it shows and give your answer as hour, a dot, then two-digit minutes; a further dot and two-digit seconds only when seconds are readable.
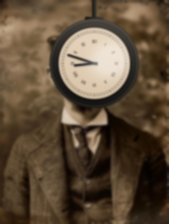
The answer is 8.48
